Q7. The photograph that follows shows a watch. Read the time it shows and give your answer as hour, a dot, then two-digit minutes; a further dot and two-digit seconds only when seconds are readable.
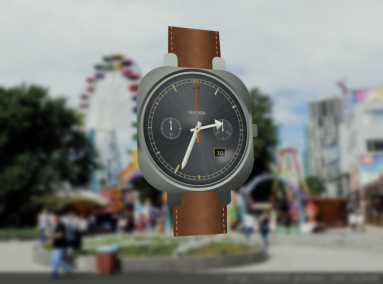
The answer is 2.34
